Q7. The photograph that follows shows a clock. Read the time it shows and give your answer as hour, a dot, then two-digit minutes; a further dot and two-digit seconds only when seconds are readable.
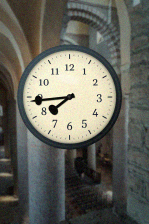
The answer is 7.44
